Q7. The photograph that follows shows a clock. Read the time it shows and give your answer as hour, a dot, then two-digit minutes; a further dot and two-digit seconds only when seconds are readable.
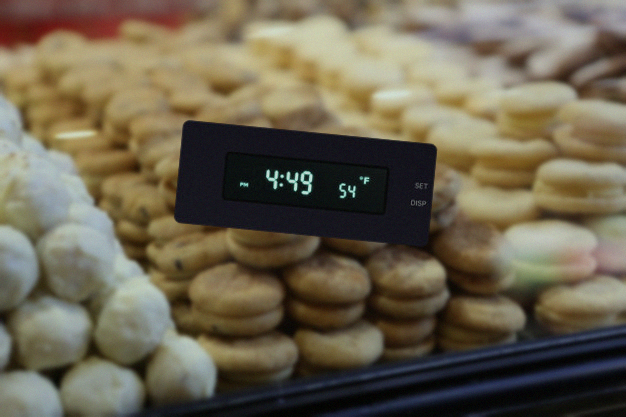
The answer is 4.49
